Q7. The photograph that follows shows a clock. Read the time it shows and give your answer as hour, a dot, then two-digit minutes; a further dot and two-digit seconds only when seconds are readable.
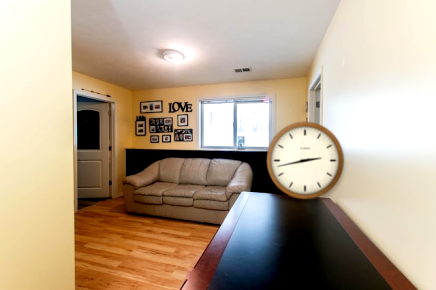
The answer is 2.43
